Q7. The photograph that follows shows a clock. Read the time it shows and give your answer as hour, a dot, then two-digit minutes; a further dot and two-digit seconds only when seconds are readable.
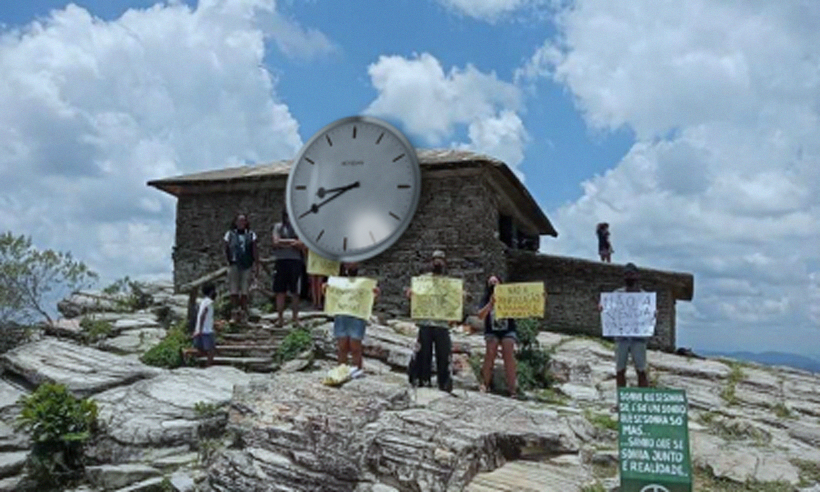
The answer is 8.40
